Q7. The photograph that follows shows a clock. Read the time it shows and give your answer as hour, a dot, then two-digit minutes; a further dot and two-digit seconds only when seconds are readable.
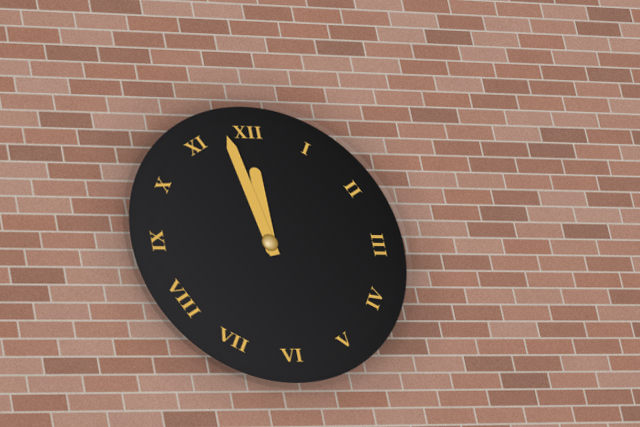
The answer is 11.58
